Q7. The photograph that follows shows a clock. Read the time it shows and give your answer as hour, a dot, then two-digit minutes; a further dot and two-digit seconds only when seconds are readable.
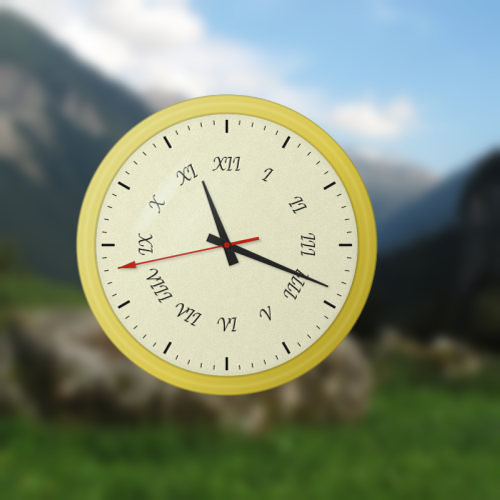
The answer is 11.18.43
